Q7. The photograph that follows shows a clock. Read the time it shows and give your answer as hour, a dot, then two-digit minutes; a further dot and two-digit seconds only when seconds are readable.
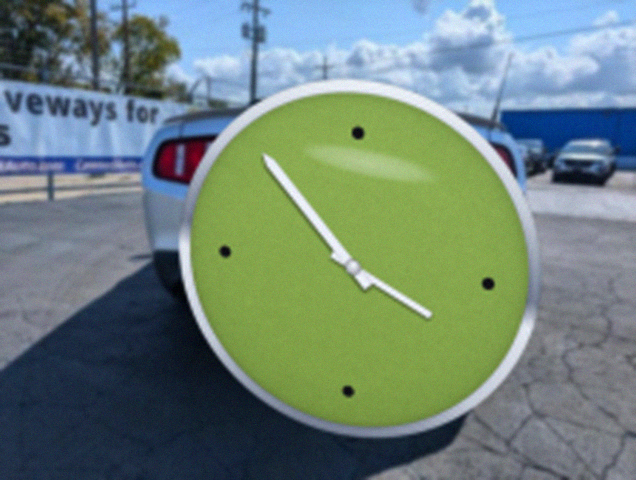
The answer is 3.53
